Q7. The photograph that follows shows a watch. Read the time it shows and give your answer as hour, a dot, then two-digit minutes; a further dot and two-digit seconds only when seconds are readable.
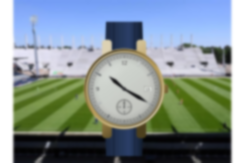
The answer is 10.20
